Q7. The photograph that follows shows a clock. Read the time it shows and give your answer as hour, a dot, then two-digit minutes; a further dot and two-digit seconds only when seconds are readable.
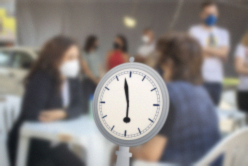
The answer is 5.58
